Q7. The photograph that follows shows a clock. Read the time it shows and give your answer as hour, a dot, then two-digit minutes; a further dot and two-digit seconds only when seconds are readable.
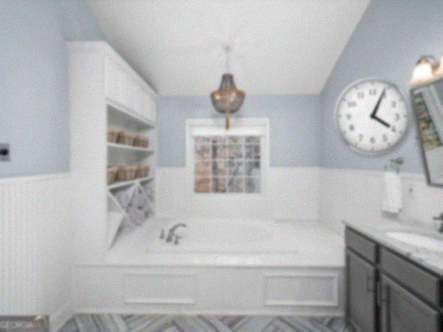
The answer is 4.04
